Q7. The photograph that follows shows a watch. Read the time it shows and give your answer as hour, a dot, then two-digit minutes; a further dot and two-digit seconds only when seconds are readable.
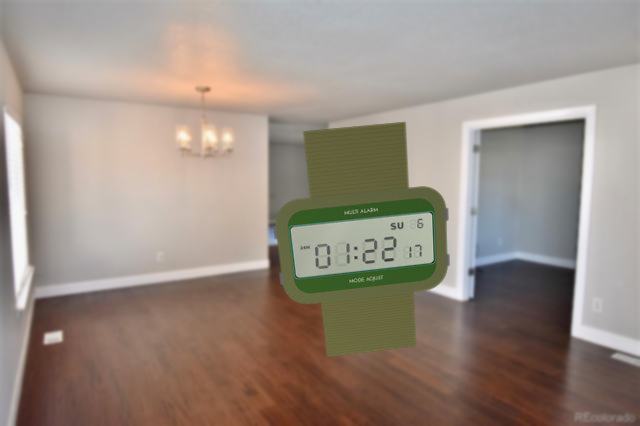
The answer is 1.22.17
